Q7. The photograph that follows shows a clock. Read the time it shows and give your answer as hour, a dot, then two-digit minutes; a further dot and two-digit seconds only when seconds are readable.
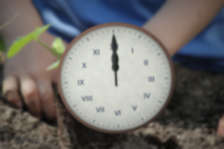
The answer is 12.00
